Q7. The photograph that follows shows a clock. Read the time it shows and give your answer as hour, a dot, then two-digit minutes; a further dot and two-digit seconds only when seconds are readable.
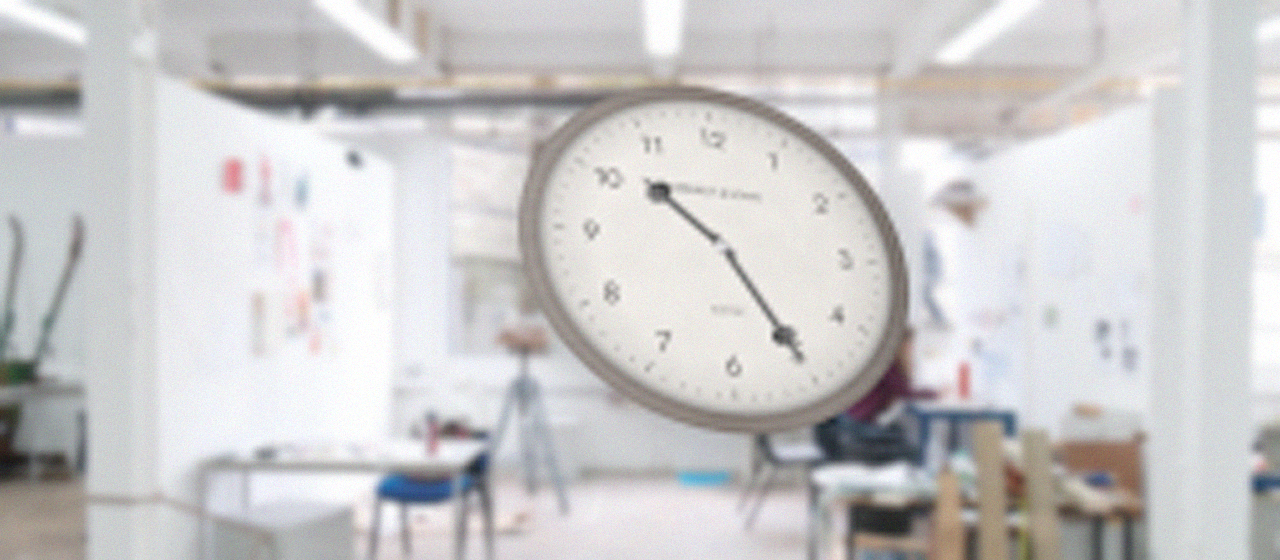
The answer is 10.25
